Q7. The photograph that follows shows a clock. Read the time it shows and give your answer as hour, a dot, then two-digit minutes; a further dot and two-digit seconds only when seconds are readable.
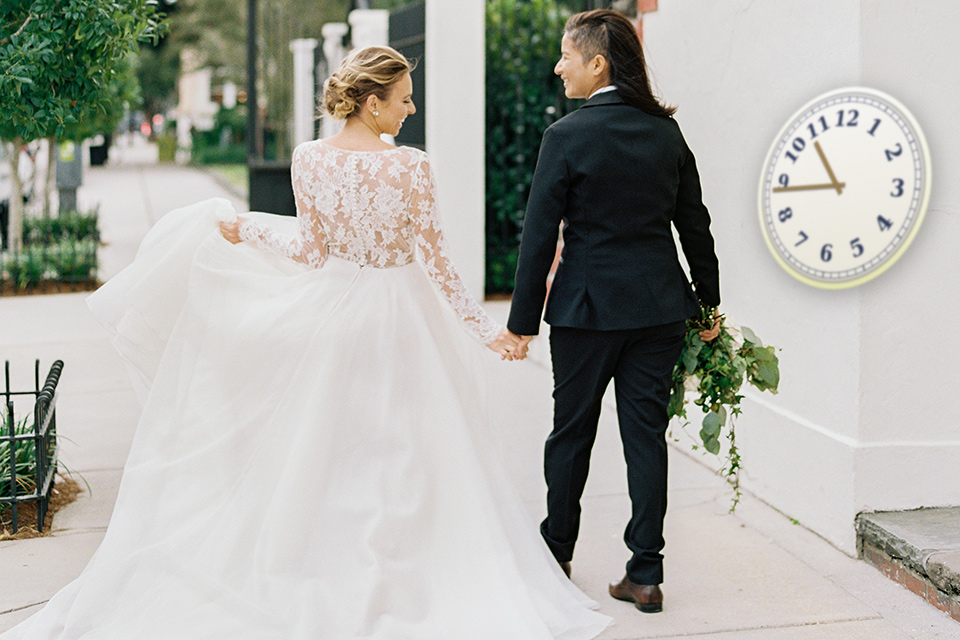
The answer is 10.44
